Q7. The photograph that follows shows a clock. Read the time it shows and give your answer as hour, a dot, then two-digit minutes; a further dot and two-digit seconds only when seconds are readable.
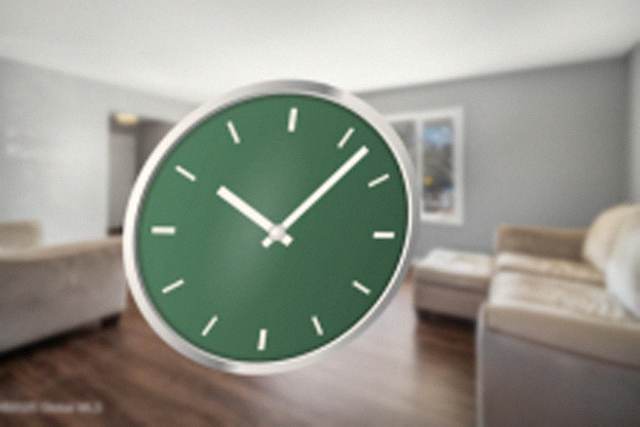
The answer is 10.07
